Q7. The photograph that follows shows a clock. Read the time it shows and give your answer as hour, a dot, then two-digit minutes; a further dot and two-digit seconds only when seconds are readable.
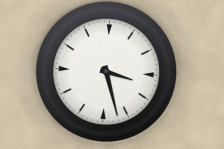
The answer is 3.27
